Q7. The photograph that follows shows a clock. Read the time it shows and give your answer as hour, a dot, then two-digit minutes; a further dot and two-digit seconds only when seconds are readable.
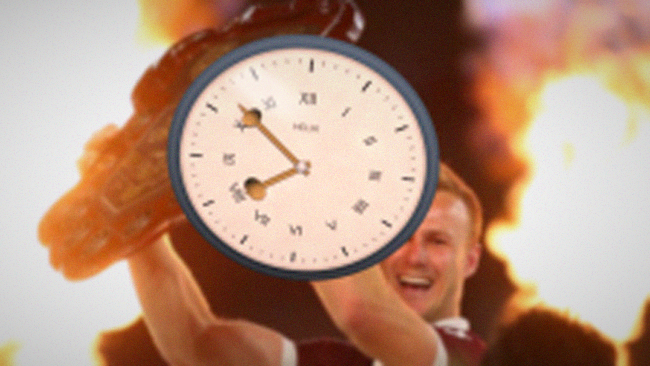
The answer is 7.52
